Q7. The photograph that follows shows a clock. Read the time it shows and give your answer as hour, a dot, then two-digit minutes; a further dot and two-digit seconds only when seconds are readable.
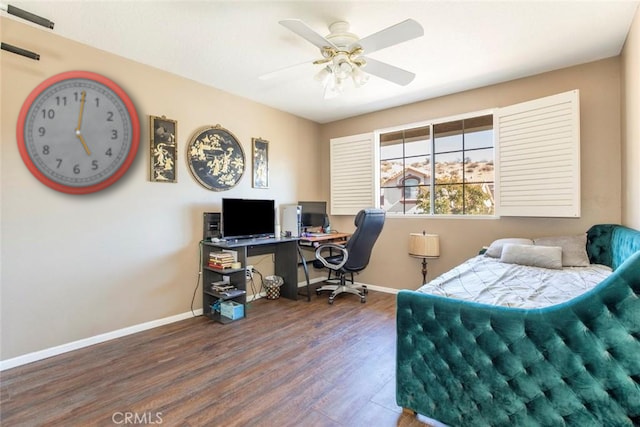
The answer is 5.01
